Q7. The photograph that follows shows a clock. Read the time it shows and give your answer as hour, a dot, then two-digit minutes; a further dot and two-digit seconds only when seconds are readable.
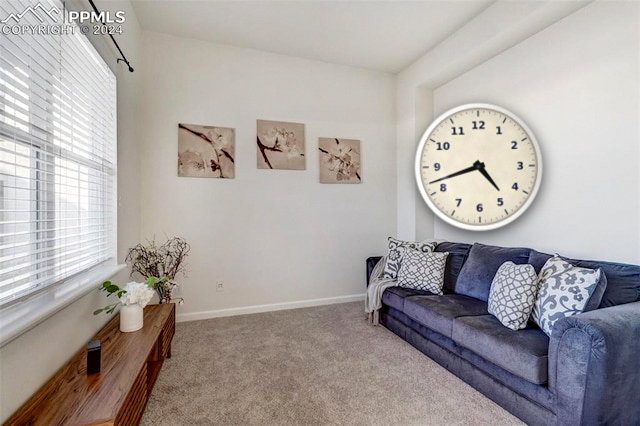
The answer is 4.42
